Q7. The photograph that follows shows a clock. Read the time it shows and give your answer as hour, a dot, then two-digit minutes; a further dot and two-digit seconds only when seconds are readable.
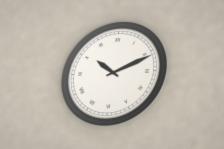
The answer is 10.11
